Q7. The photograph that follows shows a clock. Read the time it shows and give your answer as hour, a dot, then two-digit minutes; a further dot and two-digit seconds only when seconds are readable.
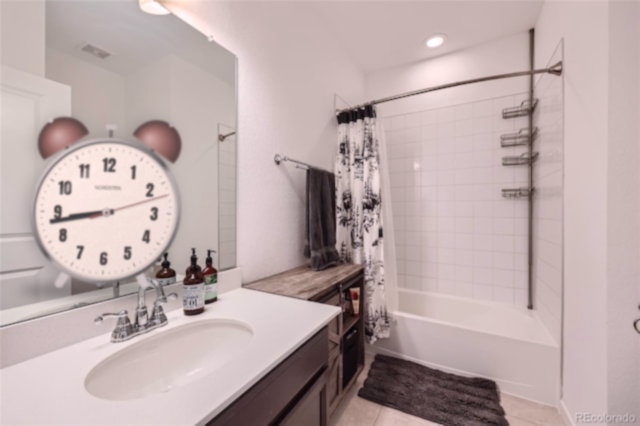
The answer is 8.43.12
